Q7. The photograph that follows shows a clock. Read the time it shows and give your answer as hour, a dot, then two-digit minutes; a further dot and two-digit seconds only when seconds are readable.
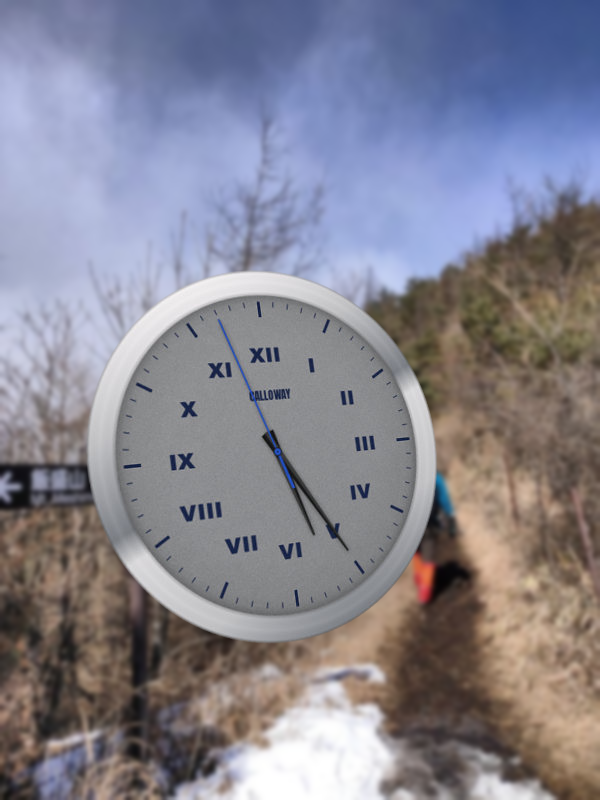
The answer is 5.24.57
